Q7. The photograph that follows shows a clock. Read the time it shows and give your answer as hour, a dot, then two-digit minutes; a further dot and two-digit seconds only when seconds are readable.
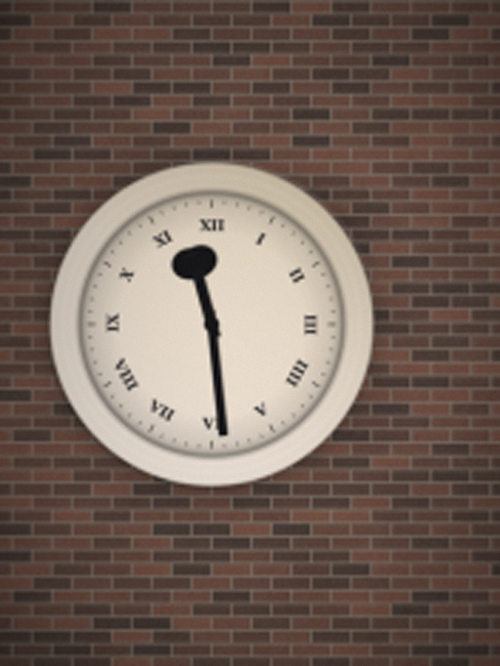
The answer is 11.29
